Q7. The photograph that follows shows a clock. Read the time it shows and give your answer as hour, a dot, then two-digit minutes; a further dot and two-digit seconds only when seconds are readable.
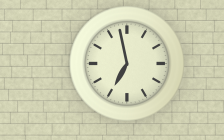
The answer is 6.58
